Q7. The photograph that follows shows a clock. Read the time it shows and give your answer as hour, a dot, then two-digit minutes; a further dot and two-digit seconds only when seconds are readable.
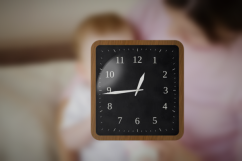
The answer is 12.44
